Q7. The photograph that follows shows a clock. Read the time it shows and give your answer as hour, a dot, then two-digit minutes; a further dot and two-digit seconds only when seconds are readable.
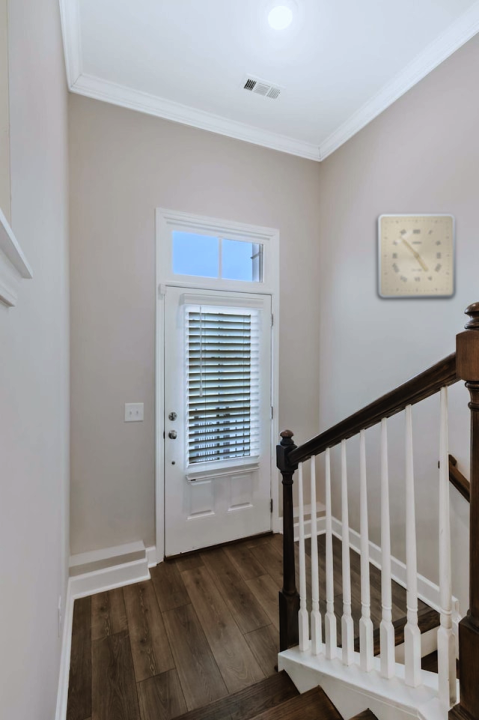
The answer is 4.53
